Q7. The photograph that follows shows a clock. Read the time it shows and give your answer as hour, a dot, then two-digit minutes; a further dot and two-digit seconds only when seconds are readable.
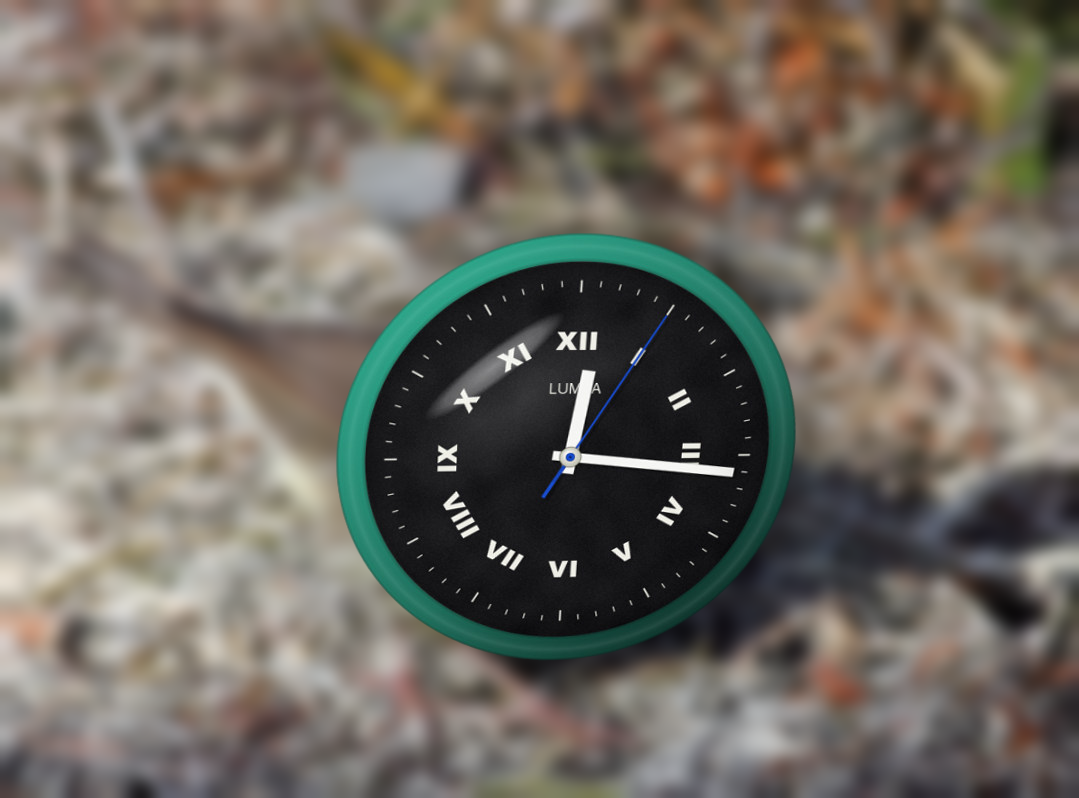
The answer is 12.16.05
